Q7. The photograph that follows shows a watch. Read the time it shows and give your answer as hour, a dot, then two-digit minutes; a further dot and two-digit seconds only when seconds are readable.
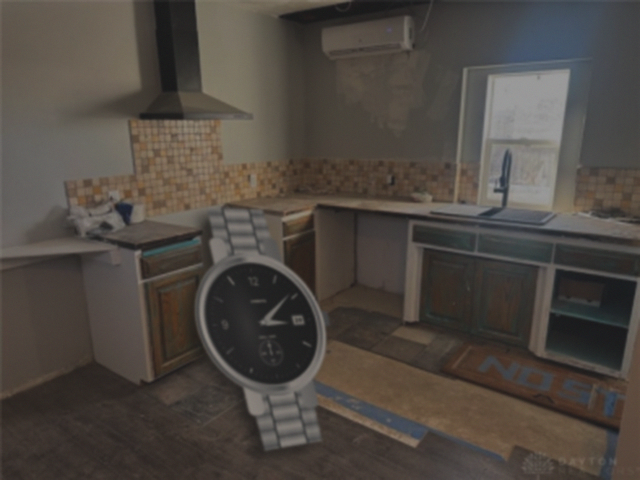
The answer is 3.09
